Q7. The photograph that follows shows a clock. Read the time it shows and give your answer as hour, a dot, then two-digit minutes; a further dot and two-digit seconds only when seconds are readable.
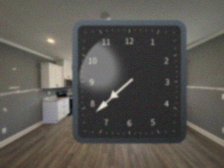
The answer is 7.38
